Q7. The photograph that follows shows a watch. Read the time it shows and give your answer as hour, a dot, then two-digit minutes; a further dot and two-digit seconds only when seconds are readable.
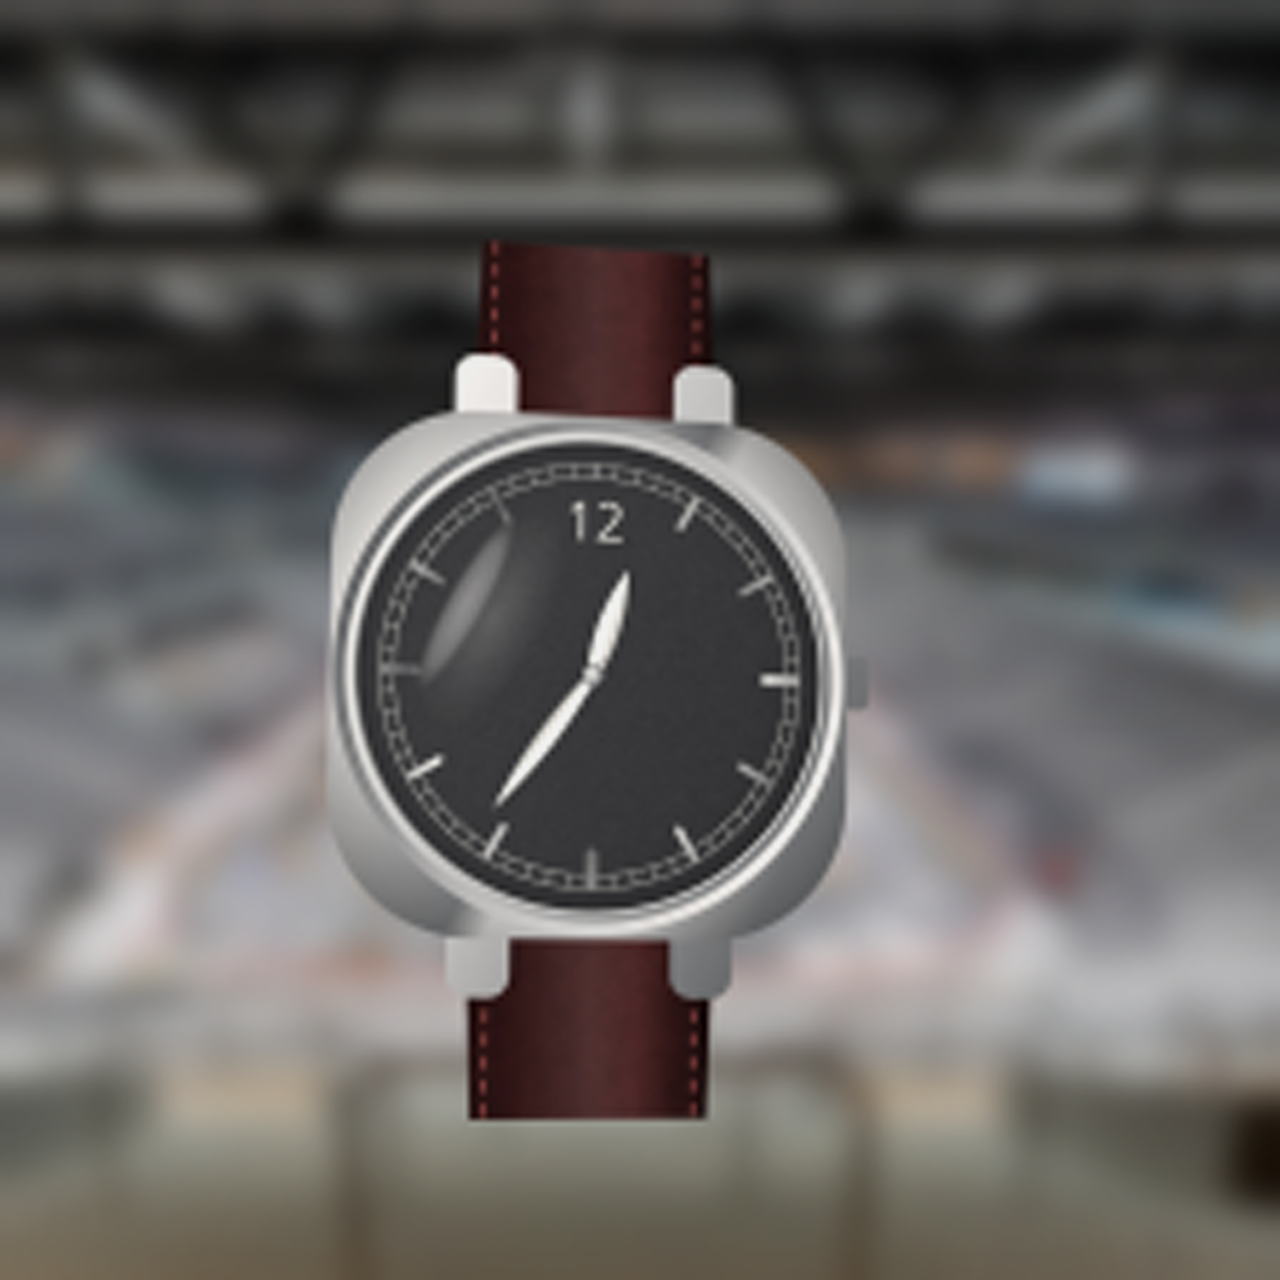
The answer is 12.36
